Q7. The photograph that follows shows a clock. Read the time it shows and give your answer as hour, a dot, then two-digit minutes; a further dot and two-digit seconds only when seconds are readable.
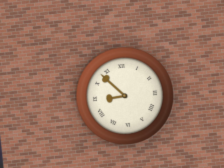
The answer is 8.53
